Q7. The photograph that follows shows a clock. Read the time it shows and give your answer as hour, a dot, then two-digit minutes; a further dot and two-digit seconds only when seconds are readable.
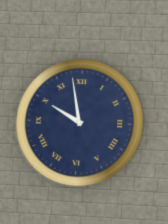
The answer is 9.58
